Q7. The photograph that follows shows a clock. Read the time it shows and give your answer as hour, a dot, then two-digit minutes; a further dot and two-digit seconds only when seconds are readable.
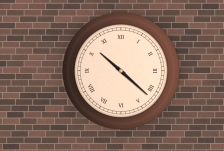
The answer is 10.22
